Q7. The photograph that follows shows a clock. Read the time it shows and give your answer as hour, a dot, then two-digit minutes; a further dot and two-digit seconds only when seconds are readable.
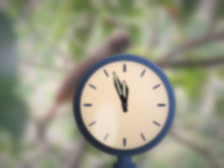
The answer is 11.57
